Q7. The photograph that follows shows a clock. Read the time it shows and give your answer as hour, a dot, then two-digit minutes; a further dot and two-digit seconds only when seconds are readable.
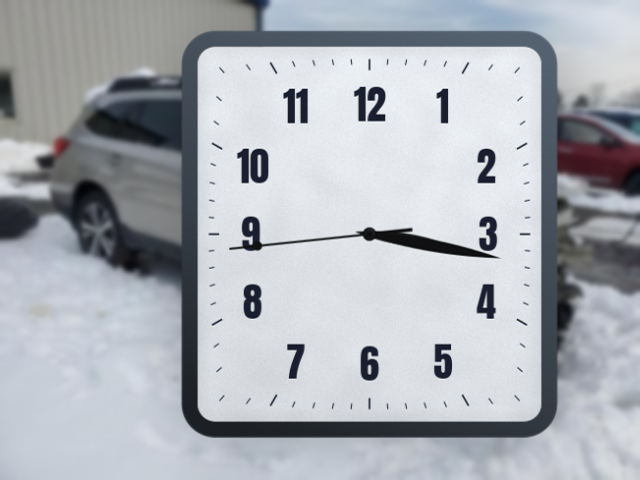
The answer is 3.16.44
